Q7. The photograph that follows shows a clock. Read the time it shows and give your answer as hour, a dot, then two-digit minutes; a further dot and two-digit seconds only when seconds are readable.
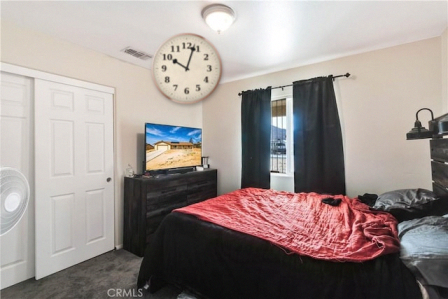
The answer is 10.03
